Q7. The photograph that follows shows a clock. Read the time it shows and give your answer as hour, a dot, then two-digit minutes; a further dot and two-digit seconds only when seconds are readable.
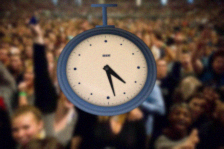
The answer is 4.28
